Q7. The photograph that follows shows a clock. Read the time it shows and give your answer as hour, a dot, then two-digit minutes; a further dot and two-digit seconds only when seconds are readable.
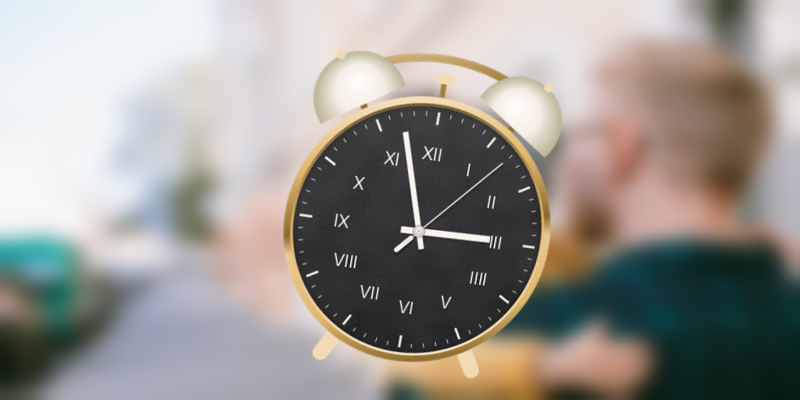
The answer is 2.57.07
